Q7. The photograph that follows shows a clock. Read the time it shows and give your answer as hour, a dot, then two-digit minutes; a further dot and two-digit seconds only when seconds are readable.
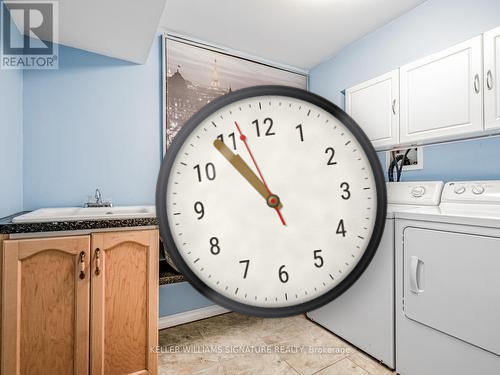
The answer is 10.53.57
